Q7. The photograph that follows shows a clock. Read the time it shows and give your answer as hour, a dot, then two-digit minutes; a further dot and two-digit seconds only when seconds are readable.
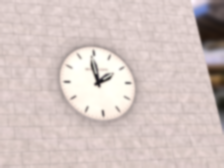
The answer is 1.59
